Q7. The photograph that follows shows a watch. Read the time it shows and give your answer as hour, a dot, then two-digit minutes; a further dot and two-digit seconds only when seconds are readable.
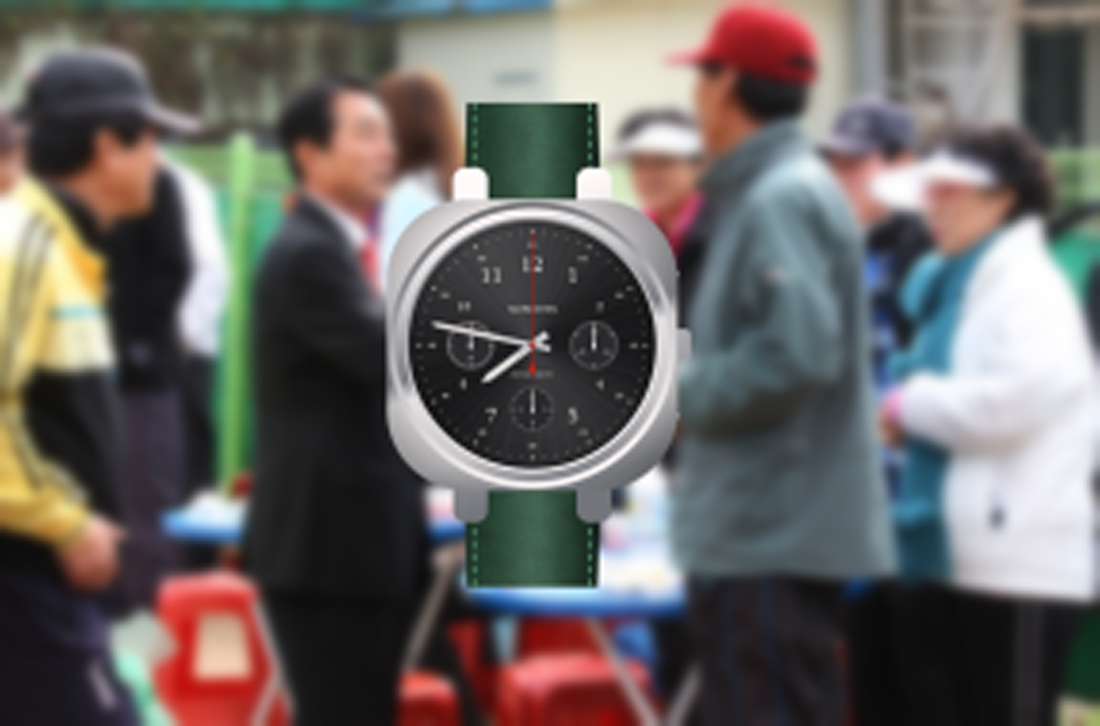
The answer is 7.47
